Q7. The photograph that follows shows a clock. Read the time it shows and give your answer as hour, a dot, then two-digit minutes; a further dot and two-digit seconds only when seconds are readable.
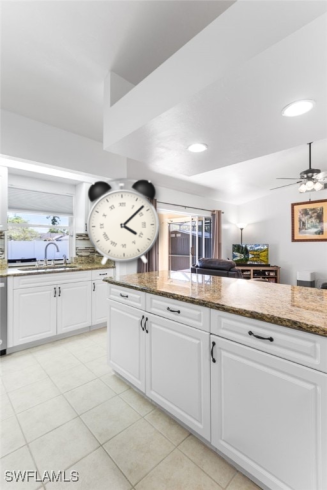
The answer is 4.08
